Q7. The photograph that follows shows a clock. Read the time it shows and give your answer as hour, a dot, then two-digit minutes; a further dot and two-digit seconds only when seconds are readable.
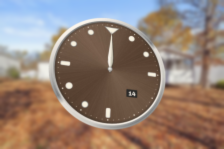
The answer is 12.00
